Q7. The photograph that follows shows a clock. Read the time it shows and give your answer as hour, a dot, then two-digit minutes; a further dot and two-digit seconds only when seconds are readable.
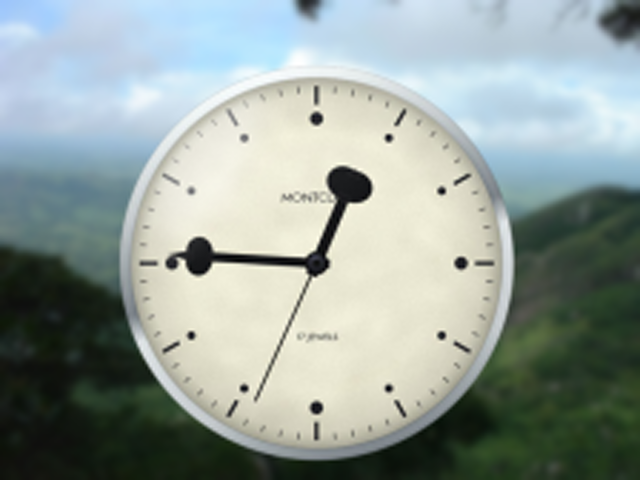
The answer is 12.45.34
